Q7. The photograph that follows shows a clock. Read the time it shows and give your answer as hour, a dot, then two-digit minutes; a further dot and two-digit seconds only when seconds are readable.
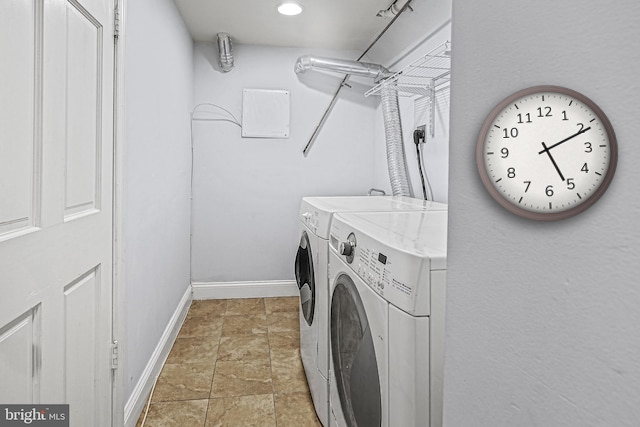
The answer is 5.11
